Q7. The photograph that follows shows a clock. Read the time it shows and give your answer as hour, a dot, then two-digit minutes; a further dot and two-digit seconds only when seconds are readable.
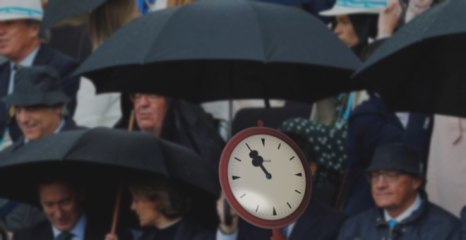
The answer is 10.55
